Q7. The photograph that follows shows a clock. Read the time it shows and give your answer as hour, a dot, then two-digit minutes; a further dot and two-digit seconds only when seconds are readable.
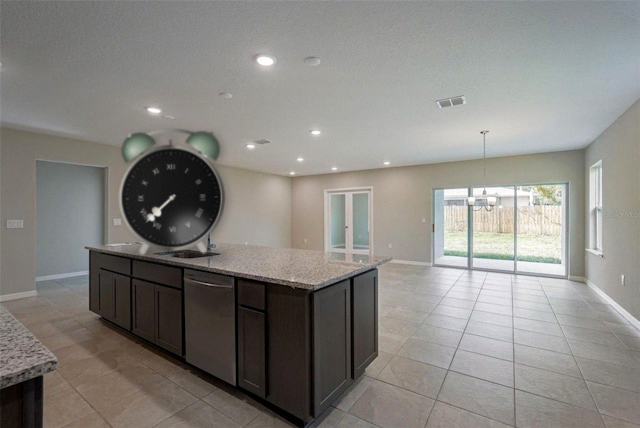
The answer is 7.38
